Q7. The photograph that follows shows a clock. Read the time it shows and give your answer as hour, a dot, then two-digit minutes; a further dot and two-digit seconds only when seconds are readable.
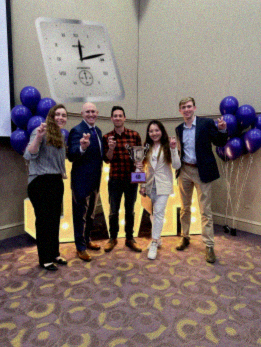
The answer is 12.13
